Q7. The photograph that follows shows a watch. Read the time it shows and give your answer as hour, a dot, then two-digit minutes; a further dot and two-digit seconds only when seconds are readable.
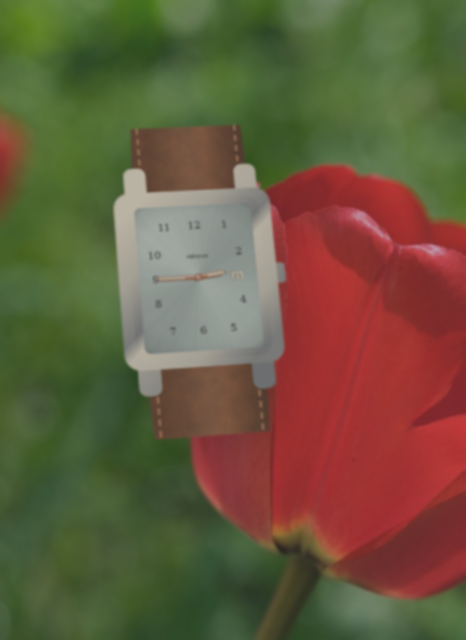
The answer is 2.45
